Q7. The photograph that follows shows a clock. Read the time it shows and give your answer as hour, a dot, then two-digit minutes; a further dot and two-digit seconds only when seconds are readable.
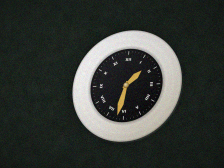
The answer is 1.32
